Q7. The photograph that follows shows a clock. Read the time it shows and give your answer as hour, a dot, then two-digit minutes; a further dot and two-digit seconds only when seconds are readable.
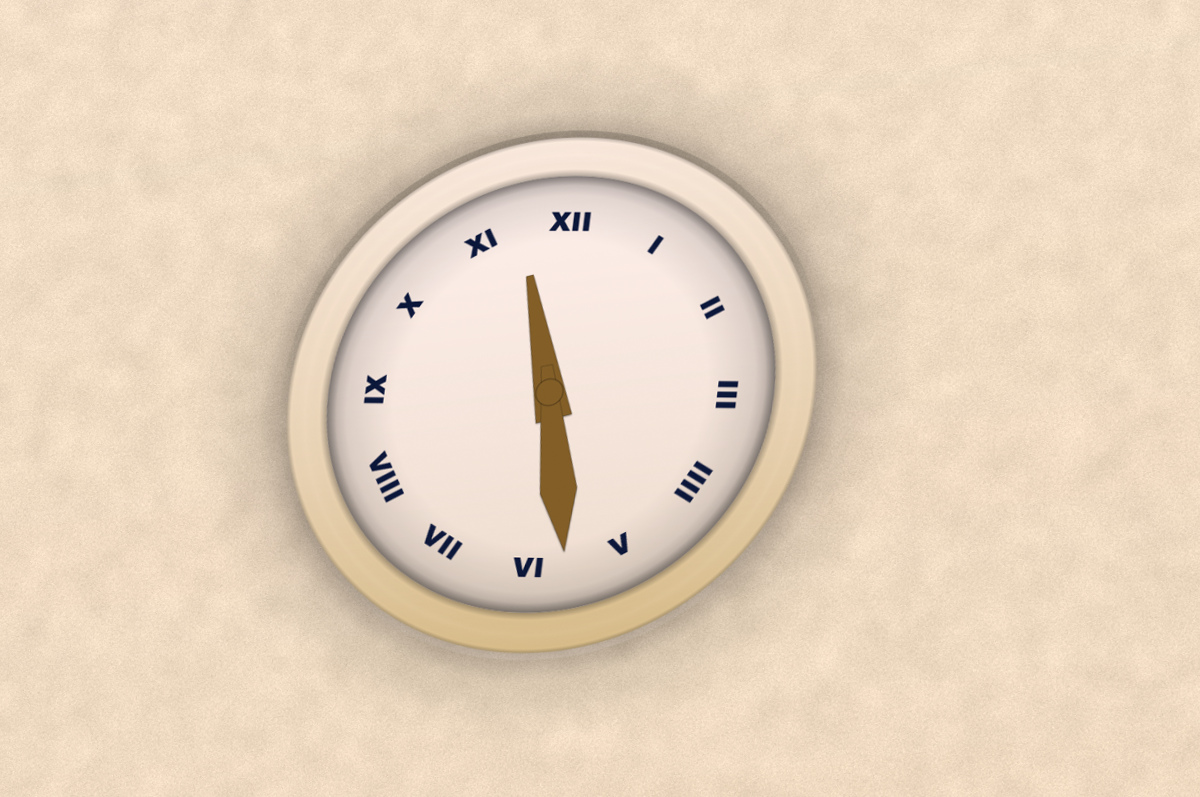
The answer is 11.28
